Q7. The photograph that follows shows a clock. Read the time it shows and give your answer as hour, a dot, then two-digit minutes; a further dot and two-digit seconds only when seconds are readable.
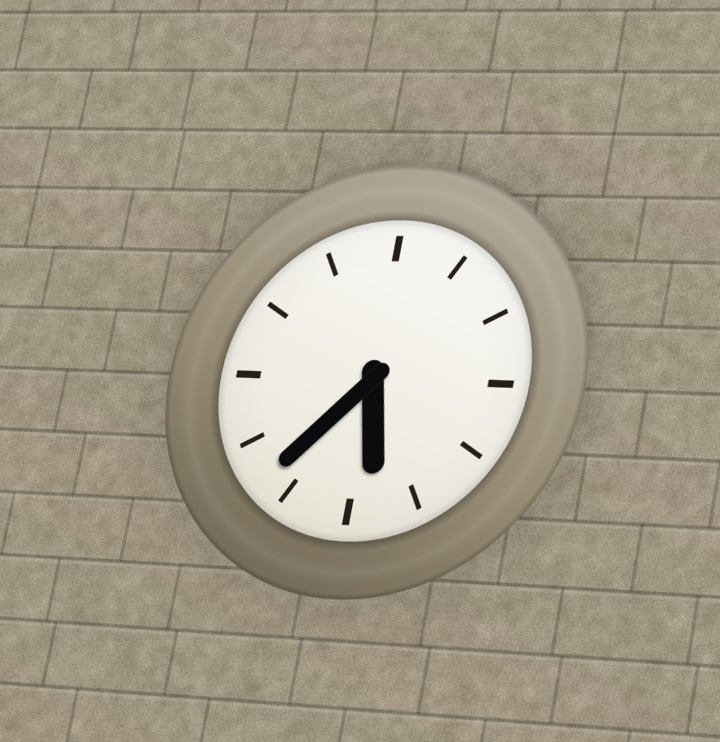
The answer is 5.37
